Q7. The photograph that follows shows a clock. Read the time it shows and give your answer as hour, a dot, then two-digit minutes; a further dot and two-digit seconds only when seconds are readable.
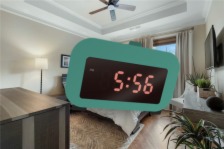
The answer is 5.56
